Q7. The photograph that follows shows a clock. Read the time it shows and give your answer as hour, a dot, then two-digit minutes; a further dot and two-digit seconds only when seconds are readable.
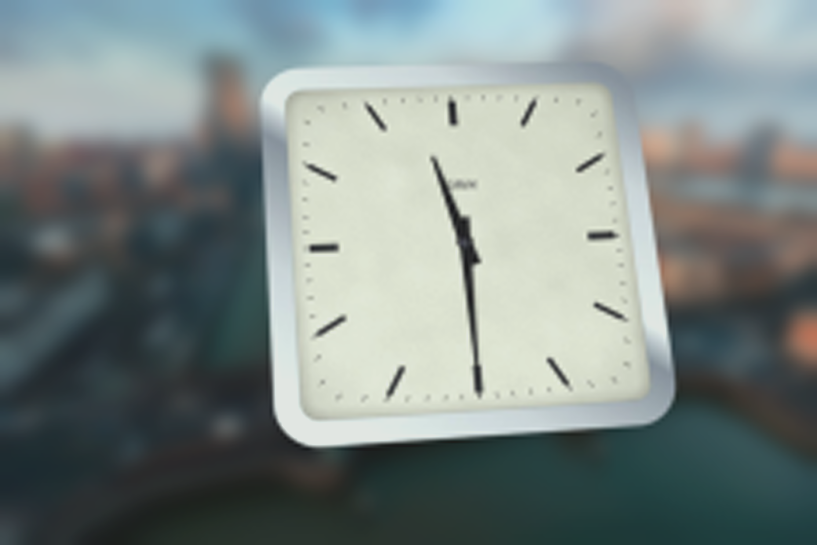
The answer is 11.30
